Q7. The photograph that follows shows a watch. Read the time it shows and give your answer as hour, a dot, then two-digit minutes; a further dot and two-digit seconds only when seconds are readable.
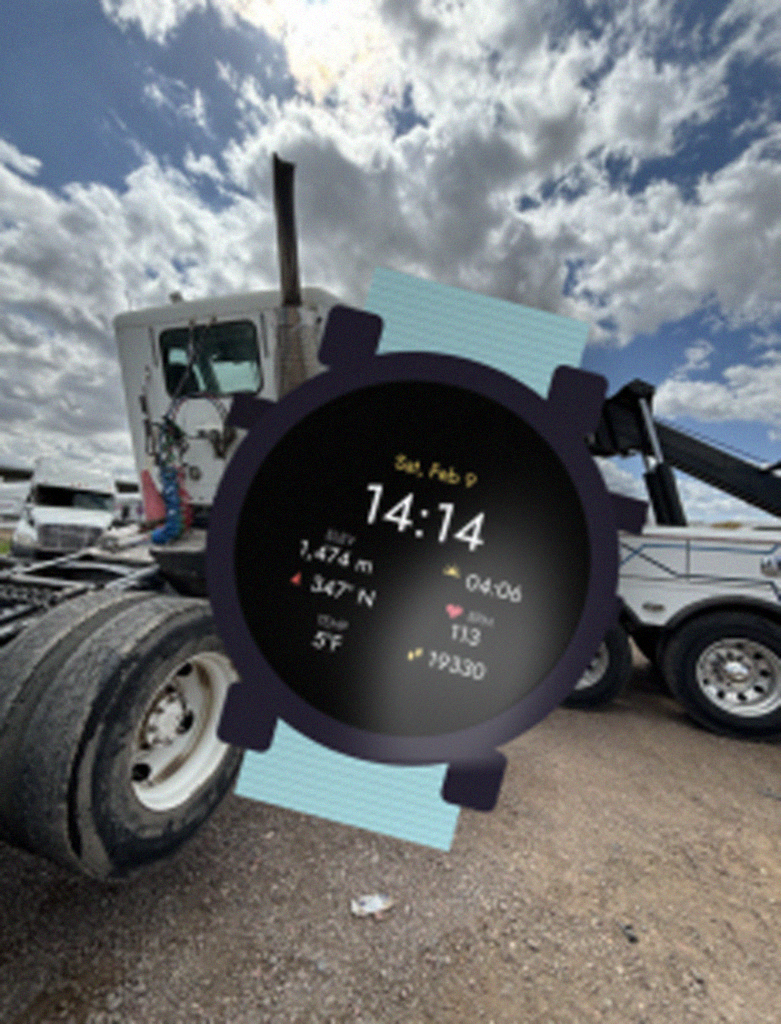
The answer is 14.14
